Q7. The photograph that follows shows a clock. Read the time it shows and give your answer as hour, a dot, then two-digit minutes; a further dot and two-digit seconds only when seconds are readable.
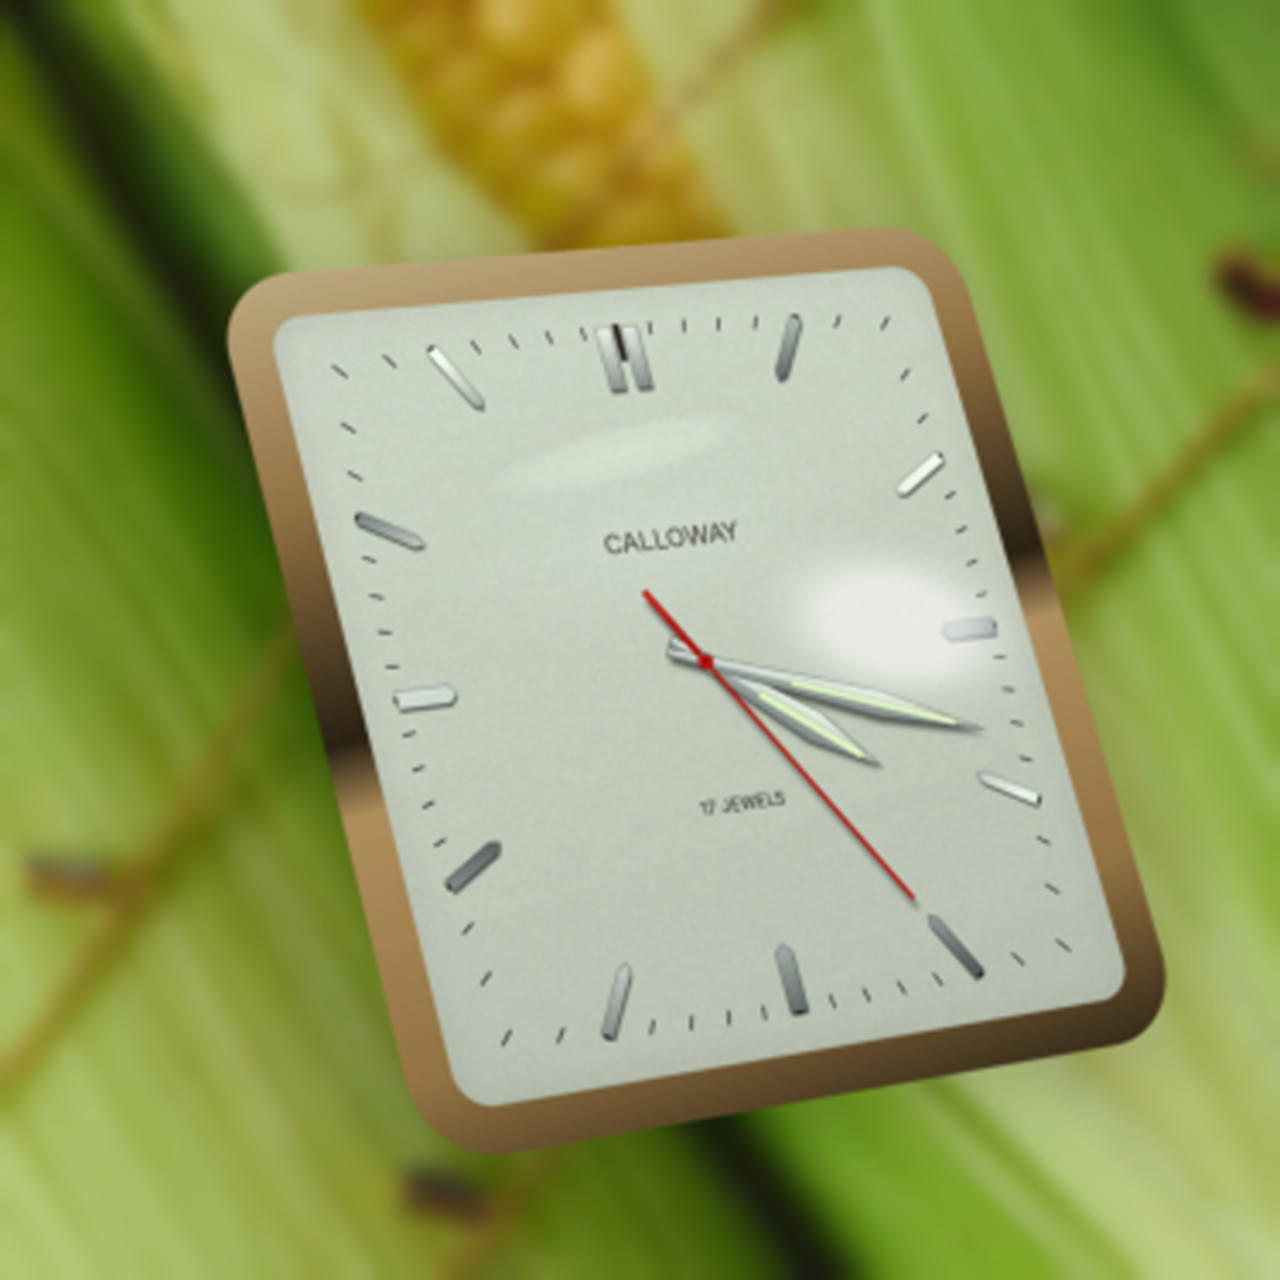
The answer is 4.18.25
